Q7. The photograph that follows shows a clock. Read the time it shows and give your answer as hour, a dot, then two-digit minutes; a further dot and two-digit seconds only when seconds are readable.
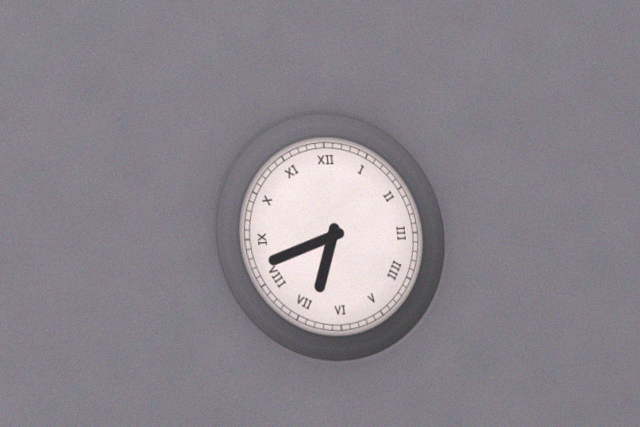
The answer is 6.42
